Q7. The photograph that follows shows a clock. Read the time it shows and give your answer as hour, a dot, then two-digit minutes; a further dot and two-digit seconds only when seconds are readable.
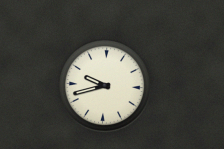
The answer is 9.42
